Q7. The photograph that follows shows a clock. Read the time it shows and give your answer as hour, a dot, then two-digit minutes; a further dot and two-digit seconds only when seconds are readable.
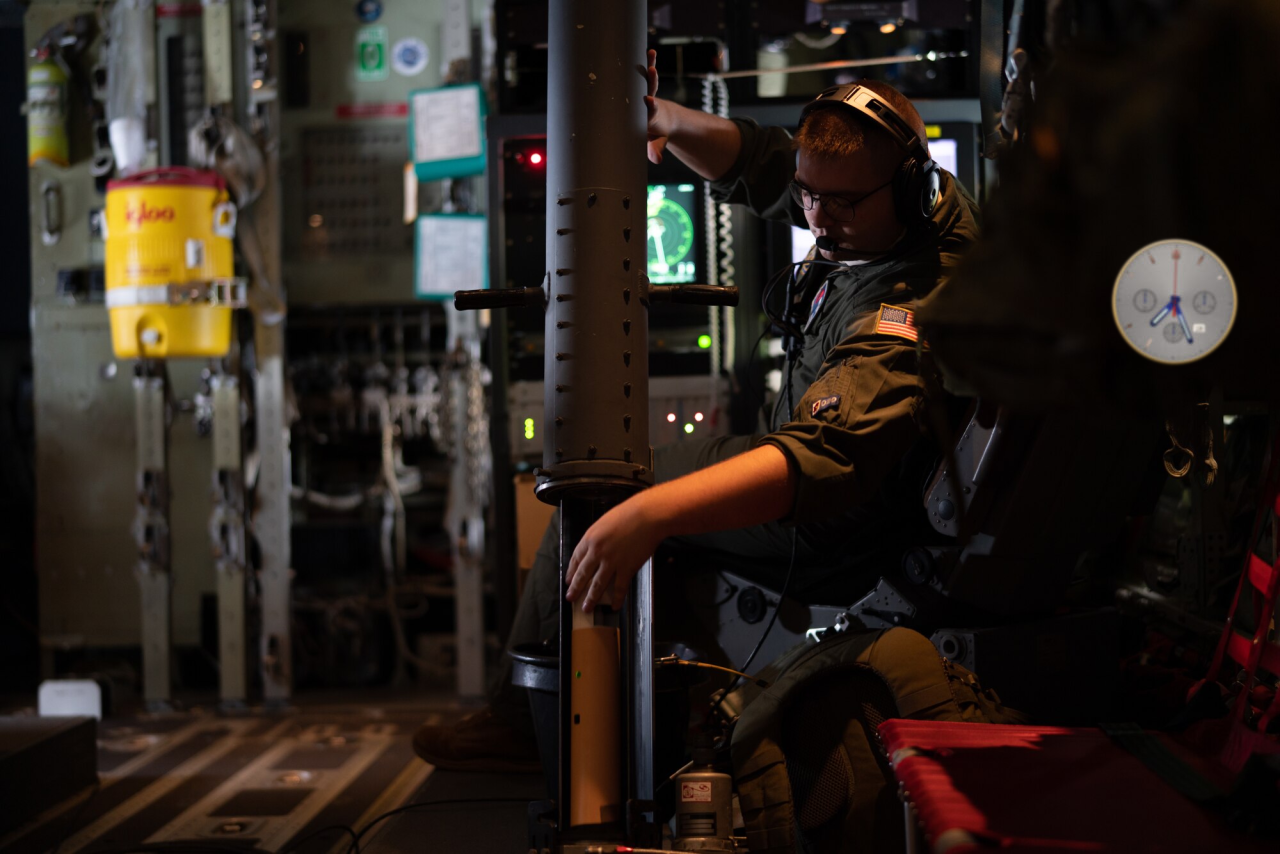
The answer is 7.26
